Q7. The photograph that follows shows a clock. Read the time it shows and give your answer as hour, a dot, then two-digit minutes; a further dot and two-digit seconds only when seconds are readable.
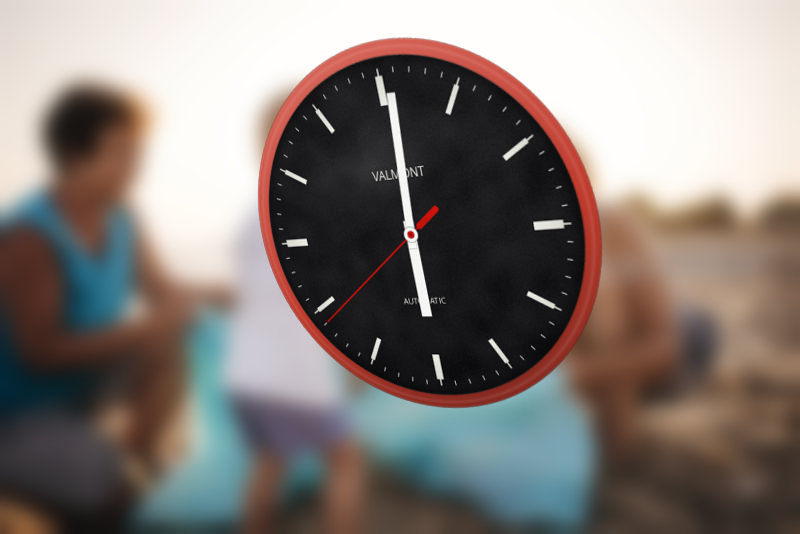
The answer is 6.00.39
